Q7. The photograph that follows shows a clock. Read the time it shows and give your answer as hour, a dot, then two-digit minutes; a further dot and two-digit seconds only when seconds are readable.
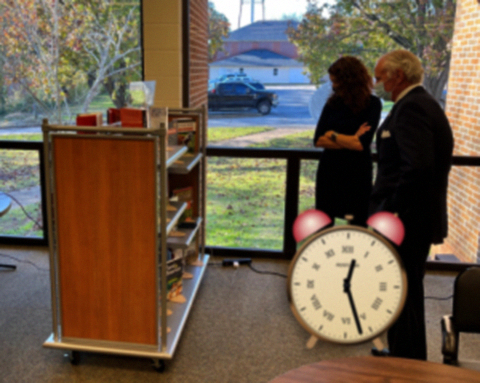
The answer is 12.27
